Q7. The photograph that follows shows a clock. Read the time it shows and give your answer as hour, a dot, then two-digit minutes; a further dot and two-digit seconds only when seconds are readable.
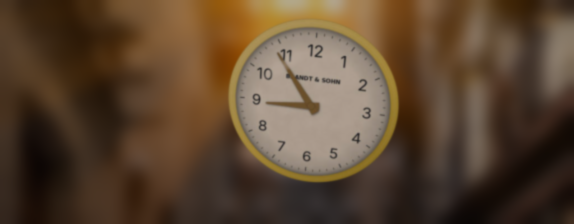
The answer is 8.54
